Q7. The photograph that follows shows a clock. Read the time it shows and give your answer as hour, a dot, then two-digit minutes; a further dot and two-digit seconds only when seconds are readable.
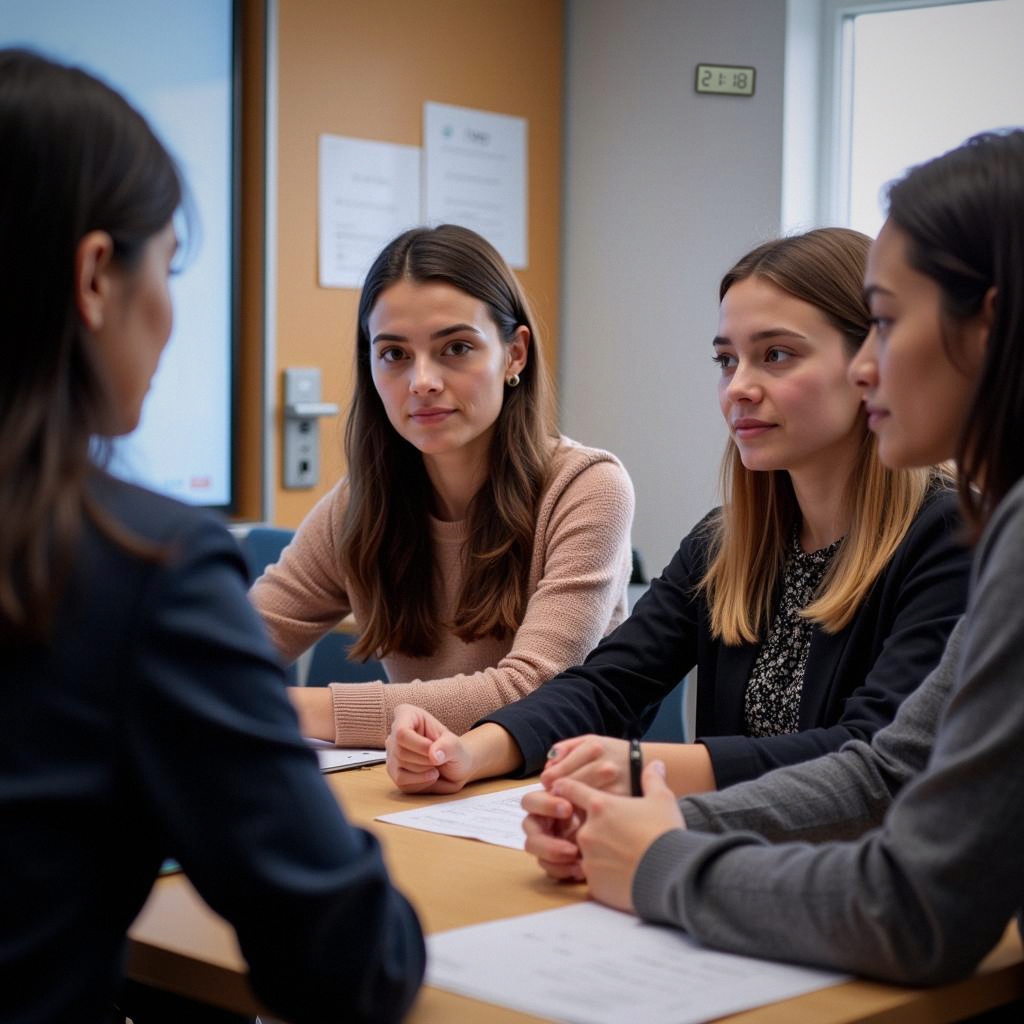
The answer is 21.18
